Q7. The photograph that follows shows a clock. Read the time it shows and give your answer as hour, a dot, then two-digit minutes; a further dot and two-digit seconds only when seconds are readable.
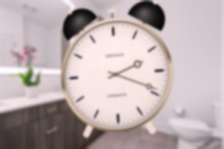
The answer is 2.19
